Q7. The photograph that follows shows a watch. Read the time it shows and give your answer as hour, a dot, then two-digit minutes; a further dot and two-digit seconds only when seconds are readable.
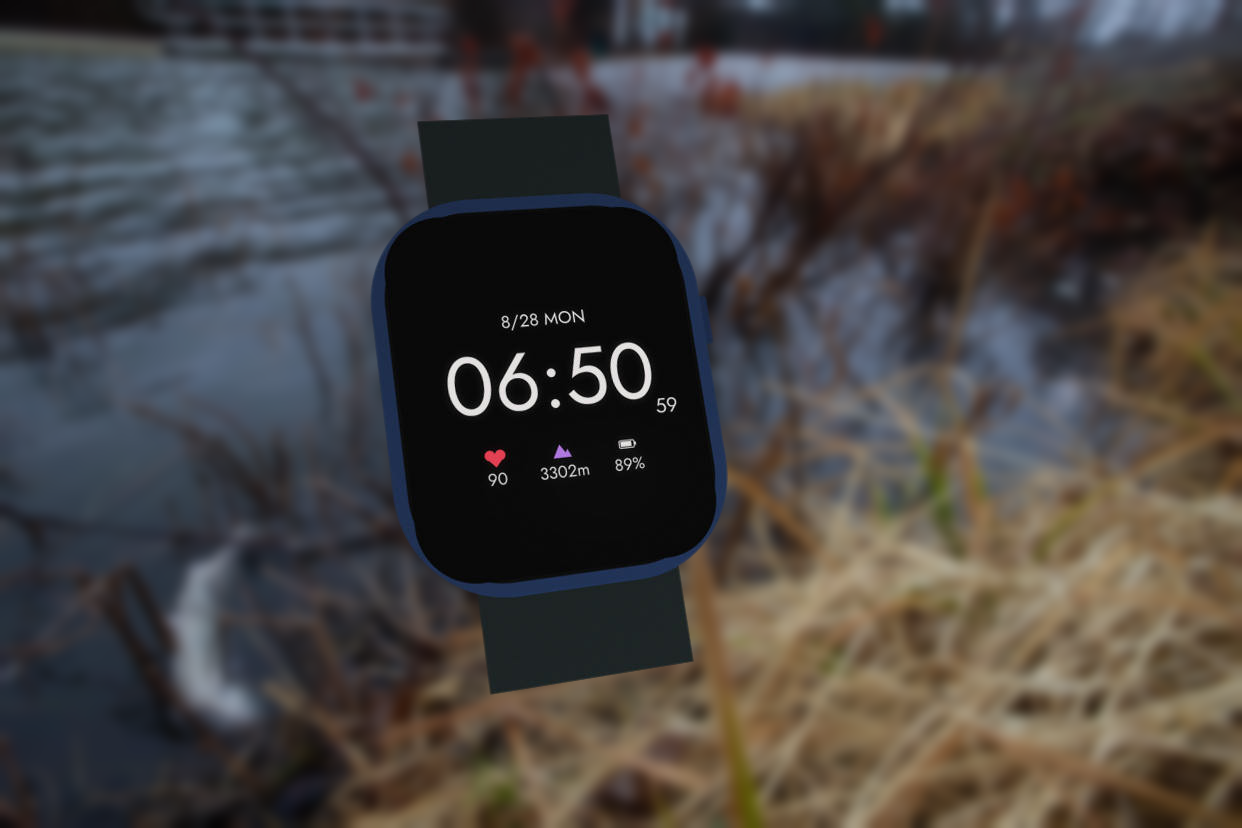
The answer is 6.50.59
